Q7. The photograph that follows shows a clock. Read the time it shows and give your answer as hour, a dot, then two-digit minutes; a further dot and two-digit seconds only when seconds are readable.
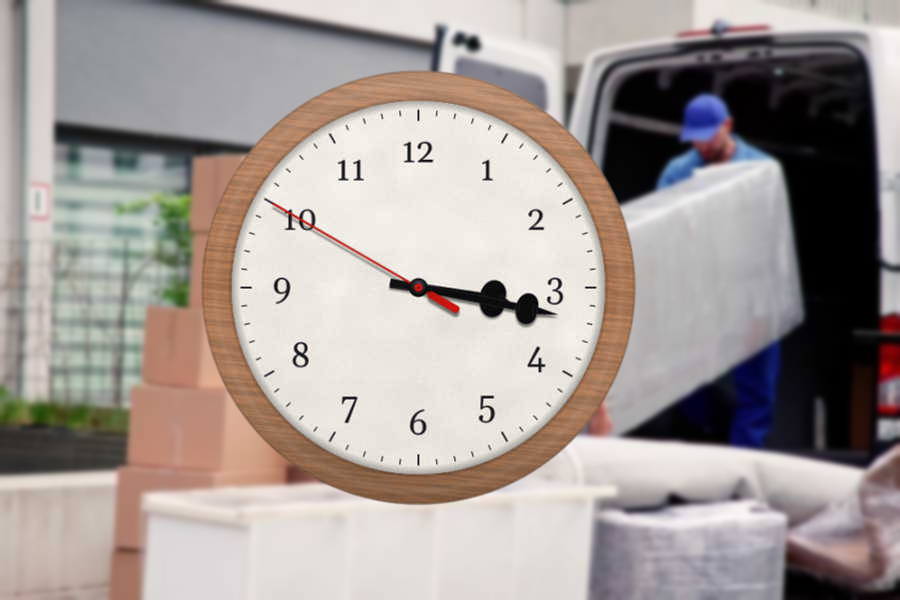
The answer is 3.16.50
